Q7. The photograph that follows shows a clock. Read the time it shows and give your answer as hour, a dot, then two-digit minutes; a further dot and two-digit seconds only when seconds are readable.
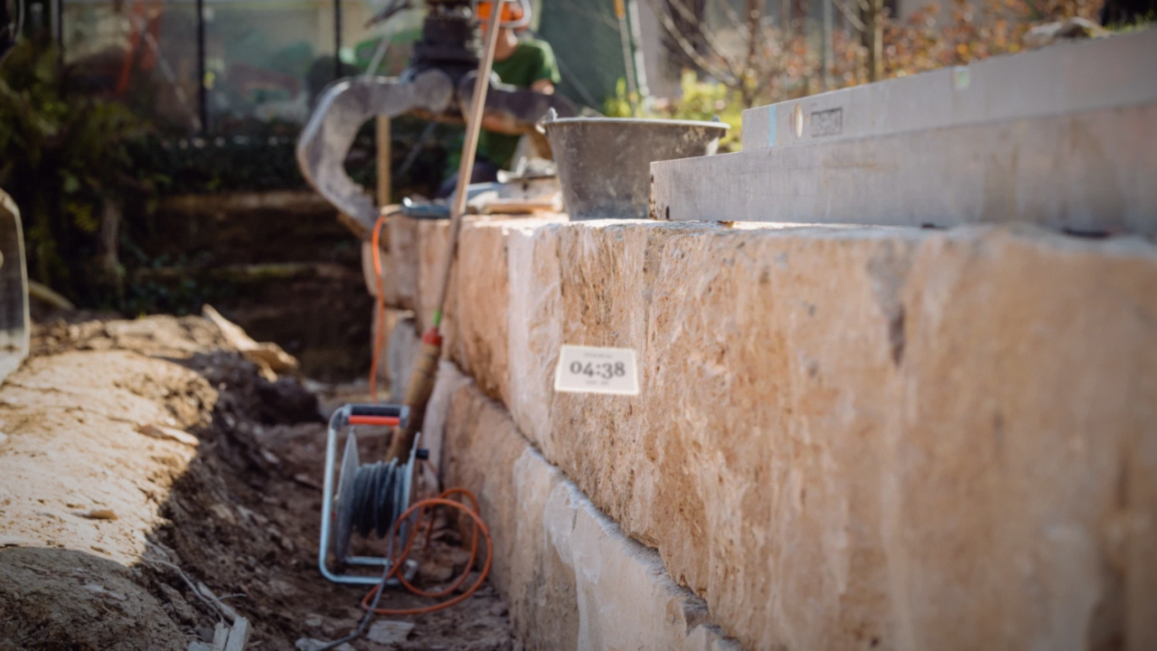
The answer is 4.38
